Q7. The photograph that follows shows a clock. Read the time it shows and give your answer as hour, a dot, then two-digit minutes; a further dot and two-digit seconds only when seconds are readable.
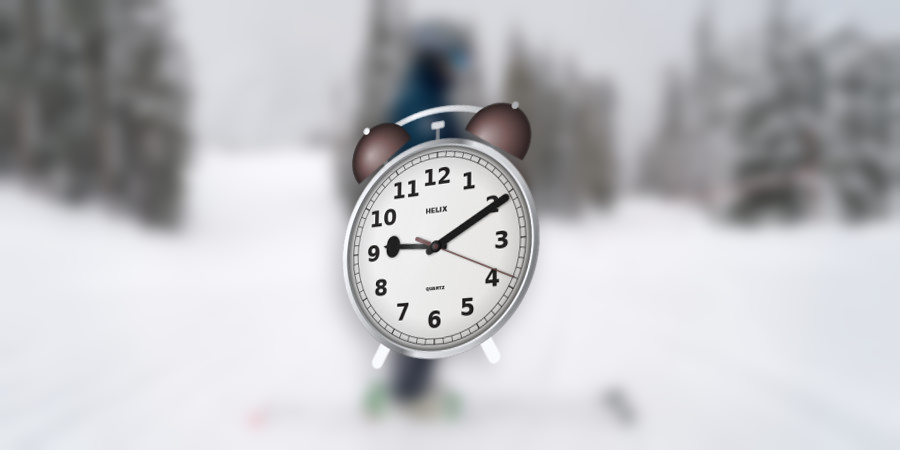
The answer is 9.10.19
